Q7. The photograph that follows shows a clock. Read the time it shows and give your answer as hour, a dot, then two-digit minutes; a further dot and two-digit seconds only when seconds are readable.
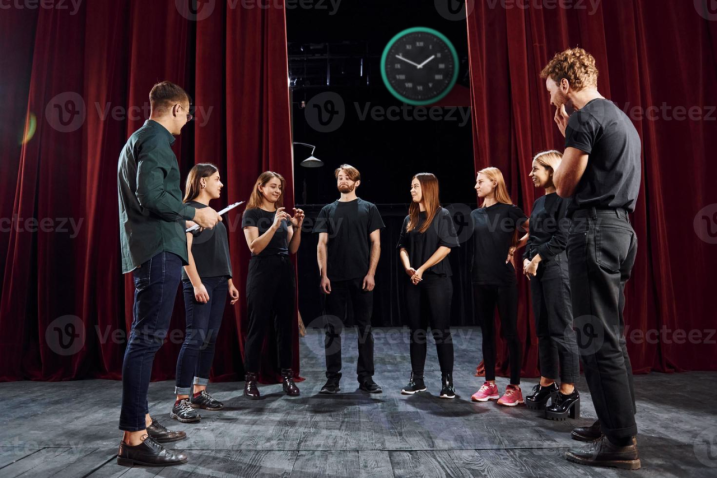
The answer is 1.49
